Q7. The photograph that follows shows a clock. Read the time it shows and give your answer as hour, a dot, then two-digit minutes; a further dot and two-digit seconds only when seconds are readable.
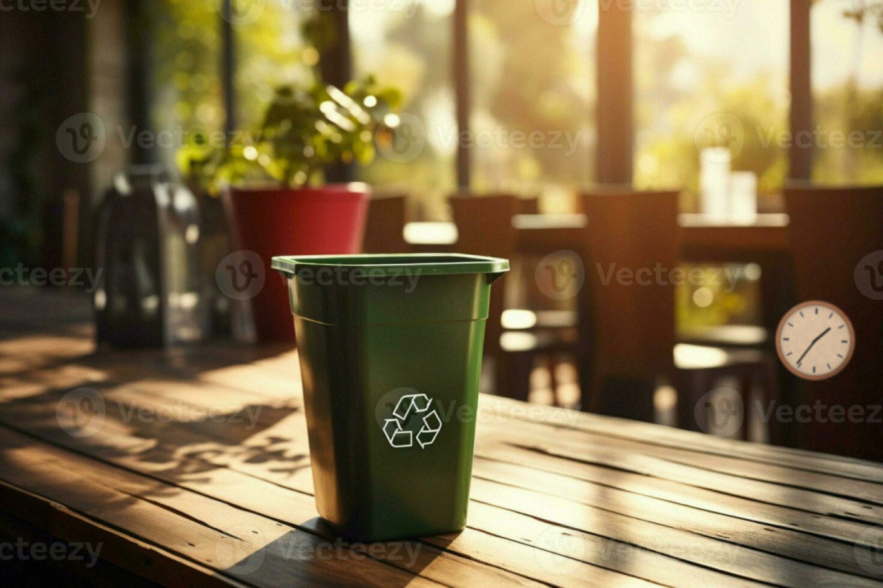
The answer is 1.36
